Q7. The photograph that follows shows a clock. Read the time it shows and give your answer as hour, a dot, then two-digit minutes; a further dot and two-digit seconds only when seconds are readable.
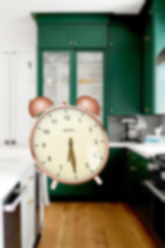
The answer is 6.30
